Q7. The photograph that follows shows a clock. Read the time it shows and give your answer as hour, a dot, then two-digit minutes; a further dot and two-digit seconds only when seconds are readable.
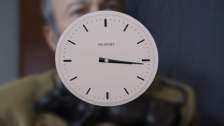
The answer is 3.16
